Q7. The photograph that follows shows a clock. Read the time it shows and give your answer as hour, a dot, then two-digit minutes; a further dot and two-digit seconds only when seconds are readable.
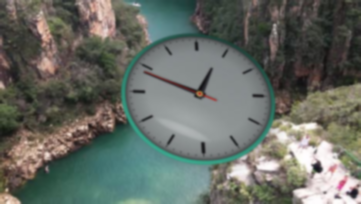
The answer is 12.48.49
